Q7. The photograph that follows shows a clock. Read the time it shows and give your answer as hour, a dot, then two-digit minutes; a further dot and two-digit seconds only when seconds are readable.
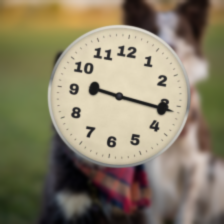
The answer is 9.16
